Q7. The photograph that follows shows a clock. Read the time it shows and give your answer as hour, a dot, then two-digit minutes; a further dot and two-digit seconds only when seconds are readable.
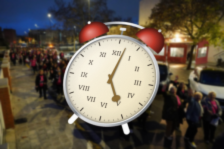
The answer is 5.02
